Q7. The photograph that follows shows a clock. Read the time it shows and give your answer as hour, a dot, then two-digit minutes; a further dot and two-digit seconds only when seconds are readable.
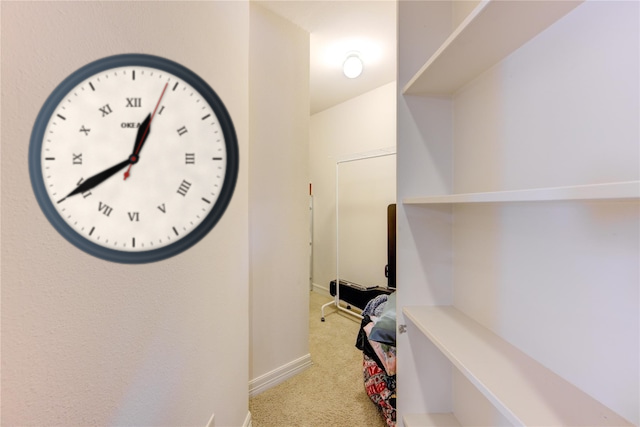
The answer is 12.40.04
